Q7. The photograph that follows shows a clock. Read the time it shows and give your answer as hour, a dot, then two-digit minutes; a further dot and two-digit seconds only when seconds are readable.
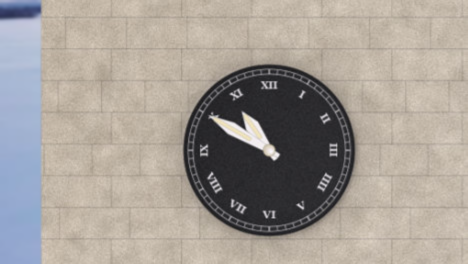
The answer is 10.50
